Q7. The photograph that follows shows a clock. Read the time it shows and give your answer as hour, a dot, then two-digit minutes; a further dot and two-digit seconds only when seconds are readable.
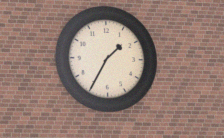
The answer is 1.35
